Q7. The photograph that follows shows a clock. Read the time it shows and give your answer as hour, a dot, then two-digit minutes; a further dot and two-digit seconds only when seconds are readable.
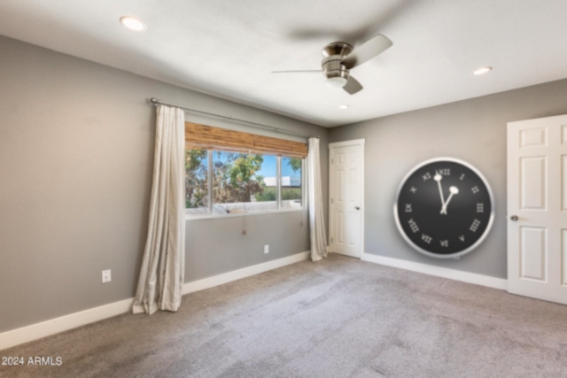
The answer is 12.58
